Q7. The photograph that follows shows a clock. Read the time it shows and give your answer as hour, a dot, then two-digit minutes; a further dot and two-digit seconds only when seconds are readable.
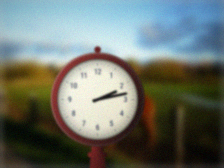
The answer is 2.13
